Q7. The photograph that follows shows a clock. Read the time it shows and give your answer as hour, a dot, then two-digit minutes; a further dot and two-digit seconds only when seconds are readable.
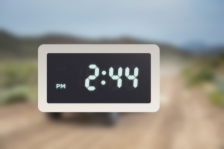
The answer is 2.44
